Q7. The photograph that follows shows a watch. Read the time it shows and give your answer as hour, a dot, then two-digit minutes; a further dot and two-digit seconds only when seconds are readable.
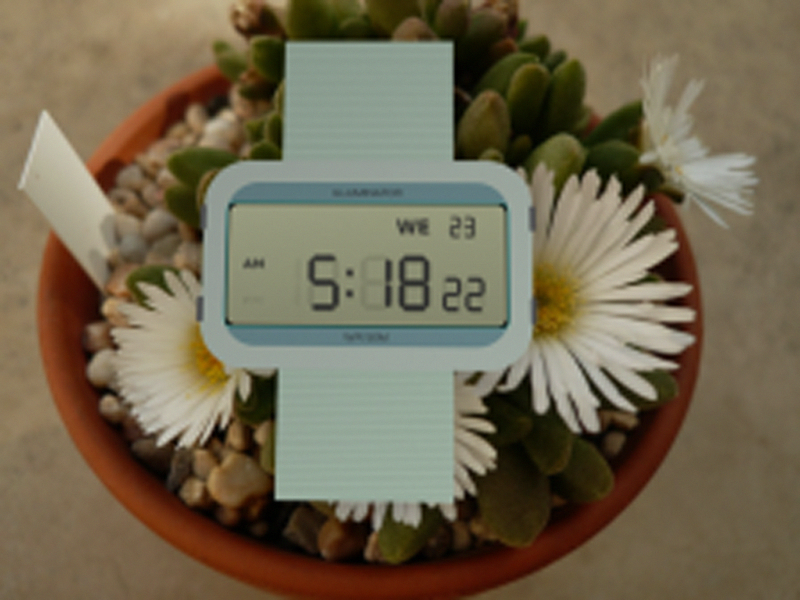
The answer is 5.18.22
